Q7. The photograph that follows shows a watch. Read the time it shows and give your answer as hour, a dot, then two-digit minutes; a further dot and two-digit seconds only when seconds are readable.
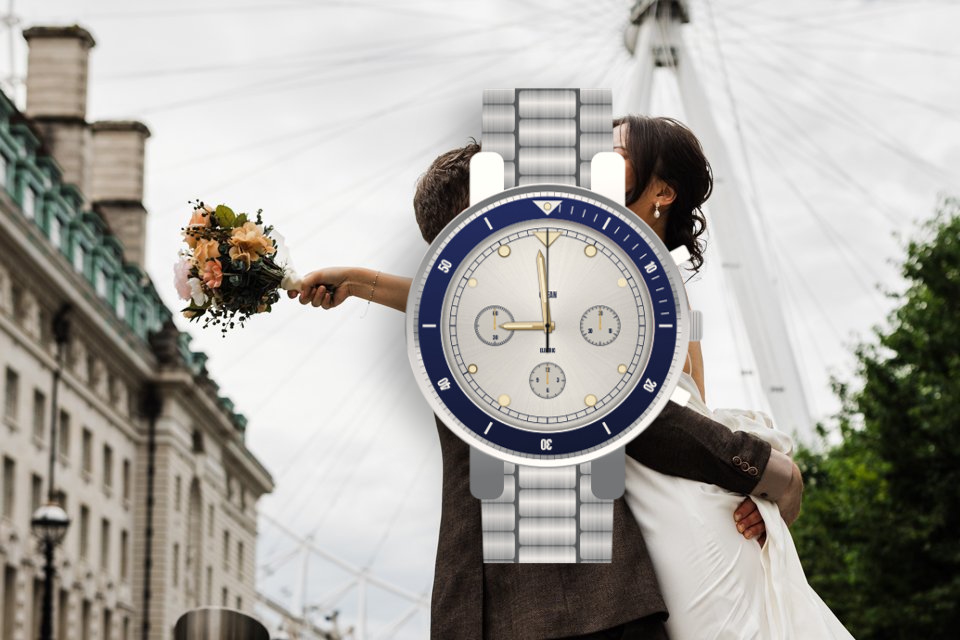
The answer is 8.59
